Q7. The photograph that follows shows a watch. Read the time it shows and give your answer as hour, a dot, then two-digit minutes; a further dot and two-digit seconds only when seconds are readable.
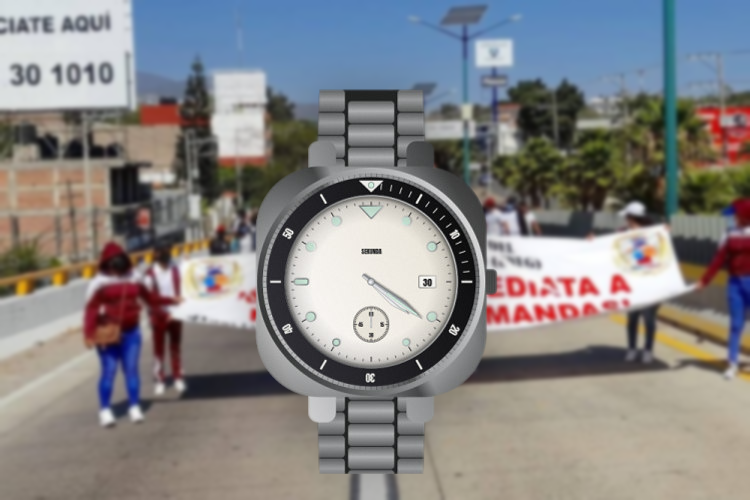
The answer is 4.21
